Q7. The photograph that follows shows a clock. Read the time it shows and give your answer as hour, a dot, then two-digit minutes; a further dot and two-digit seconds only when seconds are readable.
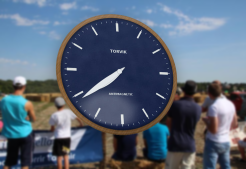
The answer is 7.39
